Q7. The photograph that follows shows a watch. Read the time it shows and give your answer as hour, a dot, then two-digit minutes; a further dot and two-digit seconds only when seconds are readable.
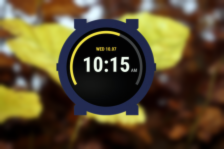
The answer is 10.15
